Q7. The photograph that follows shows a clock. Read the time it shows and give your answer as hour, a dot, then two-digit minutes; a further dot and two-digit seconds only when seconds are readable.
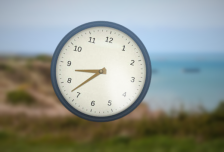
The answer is 8.37
